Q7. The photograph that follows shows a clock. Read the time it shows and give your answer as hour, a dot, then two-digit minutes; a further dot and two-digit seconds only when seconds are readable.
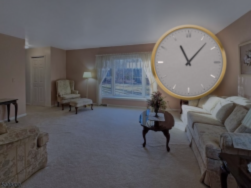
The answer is 11.07
